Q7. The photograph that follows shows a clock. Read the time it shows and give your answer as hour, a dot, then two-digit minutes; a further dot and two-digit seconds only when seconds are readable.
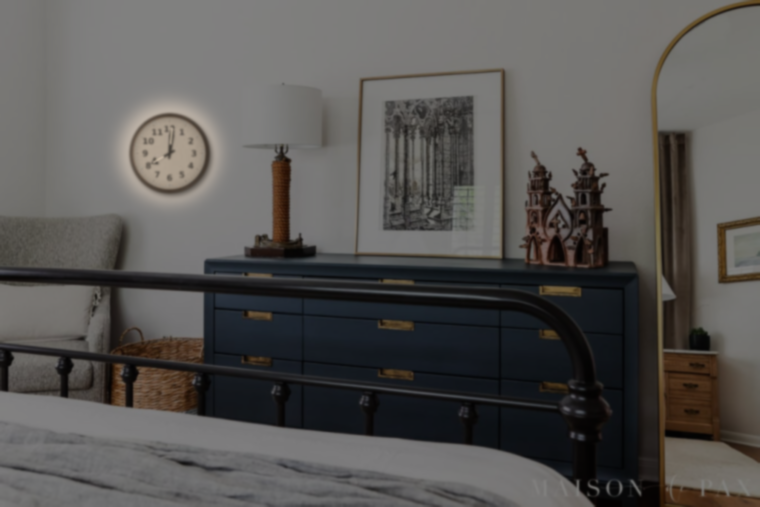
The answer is 8.01
